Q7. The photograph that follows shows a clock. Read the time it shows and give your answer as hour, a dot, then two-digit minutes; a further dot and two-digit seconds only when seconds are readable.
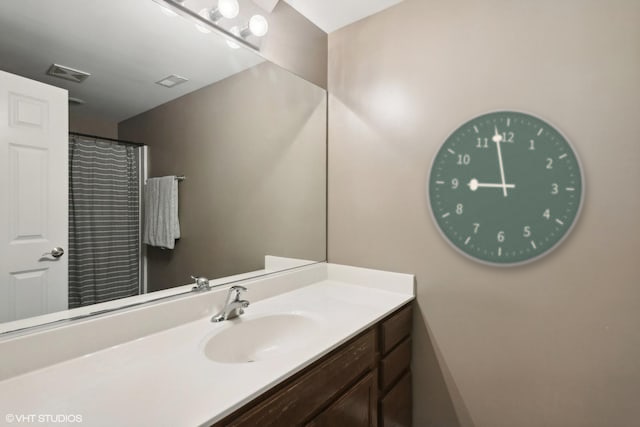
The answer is 8.58
